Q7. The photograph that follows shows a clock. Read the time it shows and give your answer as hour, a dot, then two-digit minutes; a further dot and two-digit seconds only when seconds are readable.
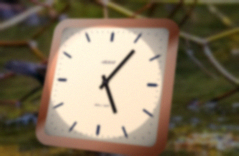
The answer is 5.06
